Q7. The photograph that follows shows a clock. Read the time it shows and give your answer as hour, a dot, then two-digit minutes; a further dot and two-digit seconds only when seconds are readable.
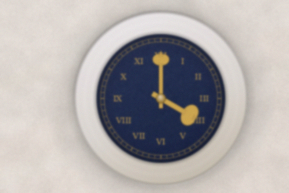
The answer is 4.00
